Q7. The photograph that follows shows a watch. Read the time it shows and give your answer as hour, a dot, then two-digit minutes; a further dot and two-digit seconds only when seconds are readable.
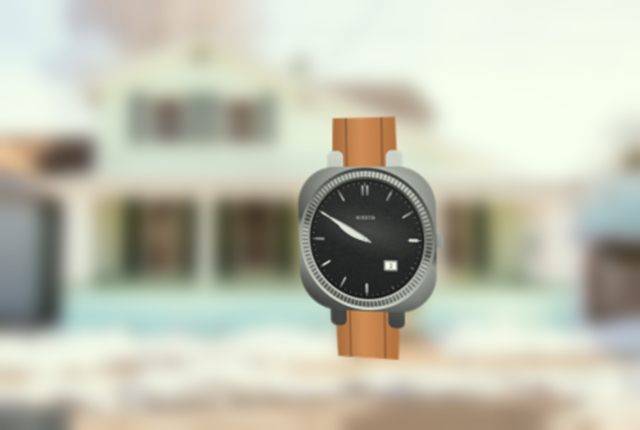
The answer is 9.50
